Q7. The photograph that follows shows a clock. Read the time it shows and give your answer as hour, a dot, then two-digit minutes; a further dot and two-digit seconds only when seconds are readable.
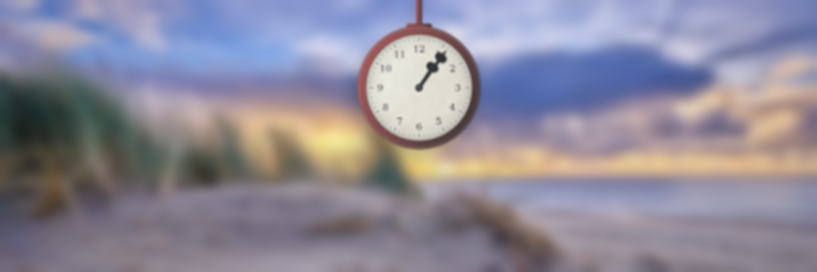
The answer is 1.06
